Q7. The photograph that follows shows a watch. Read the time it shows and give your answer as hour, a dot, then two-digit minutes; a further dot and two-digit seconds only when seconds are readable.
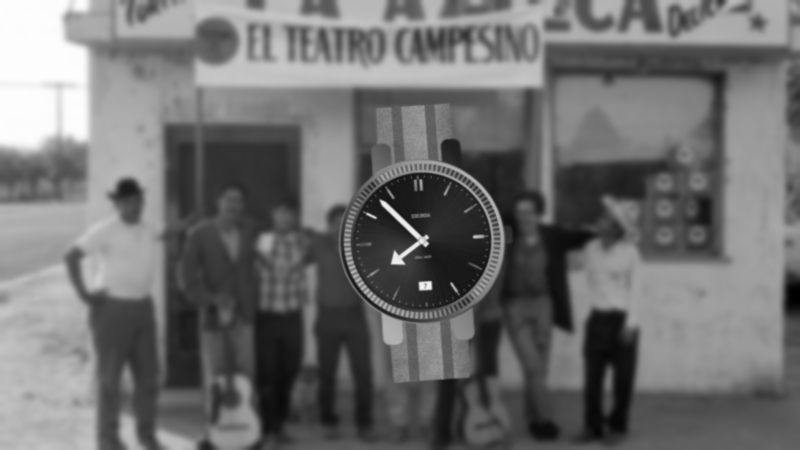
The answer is 7.53
